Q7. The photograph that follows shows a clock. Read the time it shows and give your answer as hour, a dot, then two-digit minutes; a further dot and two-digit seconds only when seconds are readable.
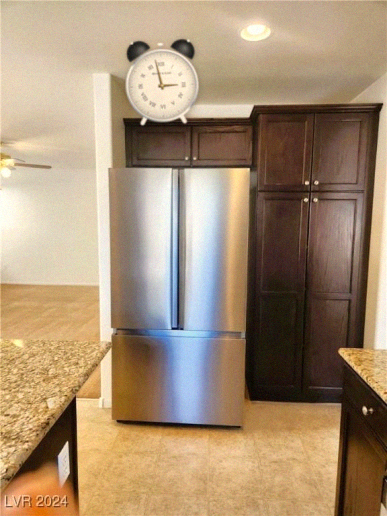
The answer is 2.58
